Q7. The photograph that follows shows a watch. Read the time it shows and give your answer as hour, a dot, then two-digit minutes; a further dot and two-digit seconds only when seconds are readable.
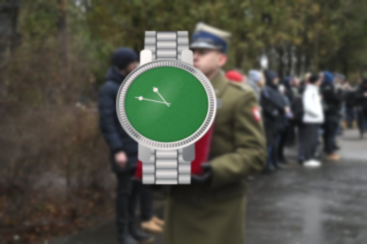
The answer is 10.47
